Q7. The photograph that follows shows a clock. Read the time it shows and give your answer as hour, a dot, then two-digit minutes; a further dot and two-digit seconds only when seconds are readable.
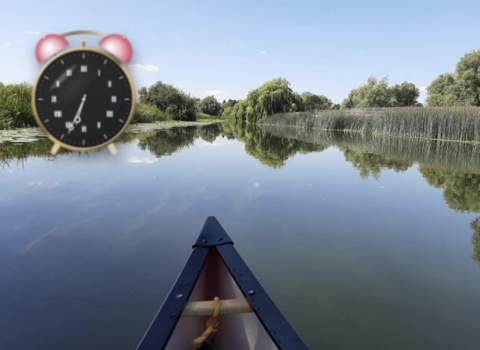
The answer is 6.34
